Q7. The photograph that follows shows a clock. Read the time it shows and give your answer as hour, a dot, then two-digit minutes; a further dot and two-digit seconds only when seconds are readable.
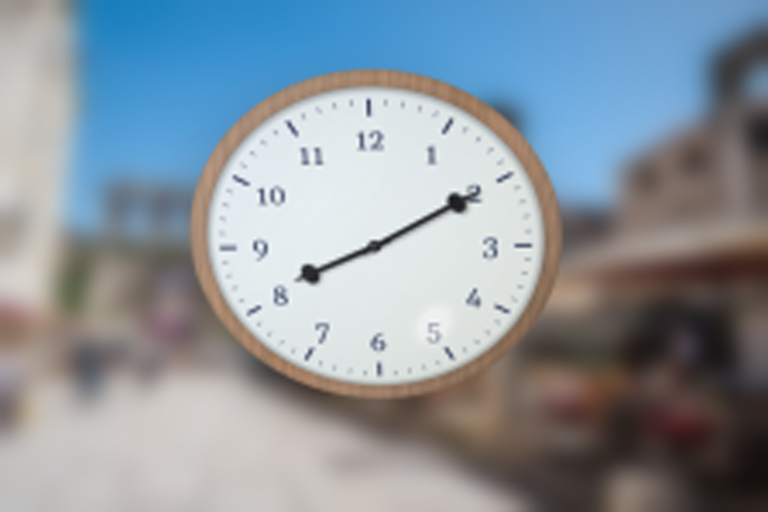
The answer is 8.10
